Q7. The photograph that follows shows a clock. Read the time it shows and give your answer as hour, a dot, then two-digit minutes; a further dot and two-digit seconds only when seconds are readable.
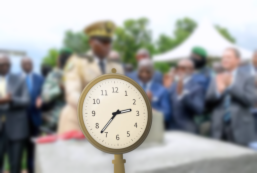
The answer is 2.37
